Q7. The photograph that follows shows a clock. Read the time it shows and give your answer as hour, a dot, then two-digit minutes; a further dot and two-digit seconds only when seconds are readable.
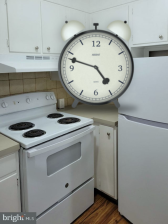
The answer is 4.48
